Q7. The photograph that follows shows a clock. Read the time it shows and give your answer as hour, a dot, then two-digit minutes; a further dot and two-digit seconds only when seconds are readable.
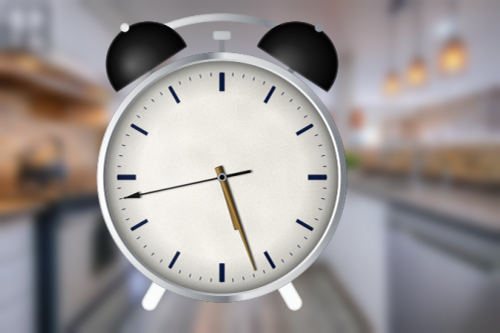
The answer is 5.26.43
